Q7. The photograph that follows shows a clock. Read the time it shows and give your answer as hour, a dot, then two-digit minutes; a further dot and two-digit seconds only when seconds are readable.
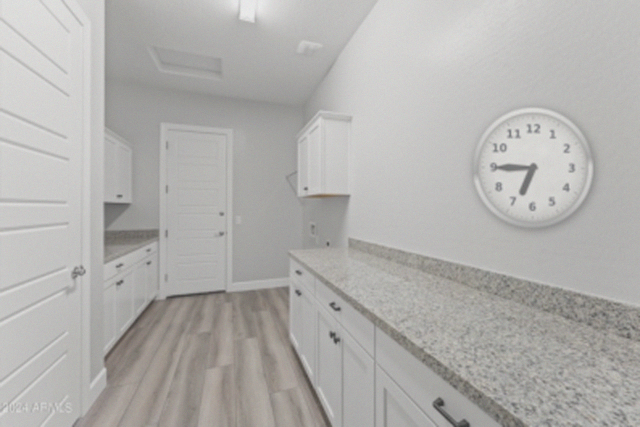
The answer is 6.45
